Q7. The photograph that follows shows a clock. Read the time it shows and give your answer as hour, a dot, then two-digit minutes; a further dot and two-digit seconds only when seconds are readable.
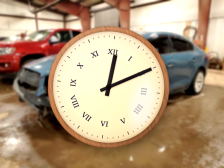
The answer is 12.10
